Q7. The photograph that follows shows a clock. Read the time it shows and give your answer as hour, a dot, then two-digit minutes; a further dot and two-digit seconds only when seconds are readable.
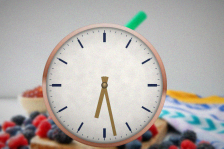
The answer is 6.28
